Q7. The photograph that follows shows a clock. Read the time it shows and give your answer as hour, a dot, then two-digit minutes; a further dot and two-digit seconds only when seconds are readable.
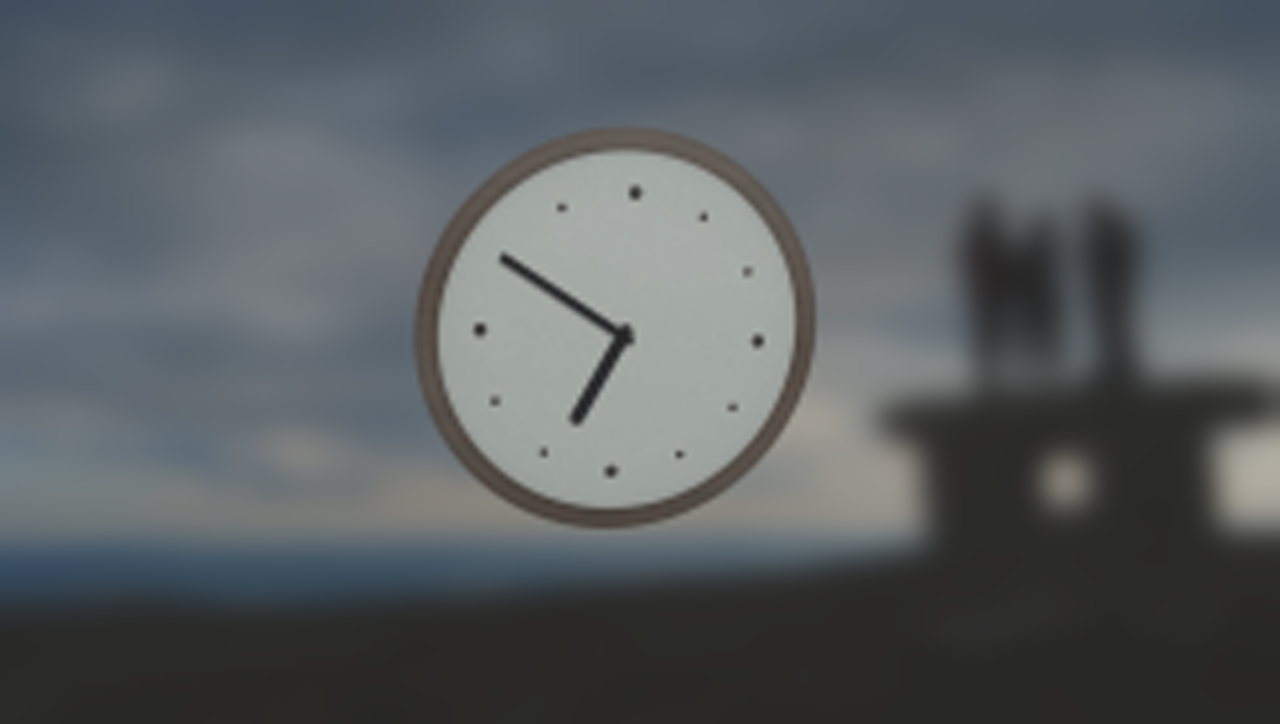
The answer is 6.50
